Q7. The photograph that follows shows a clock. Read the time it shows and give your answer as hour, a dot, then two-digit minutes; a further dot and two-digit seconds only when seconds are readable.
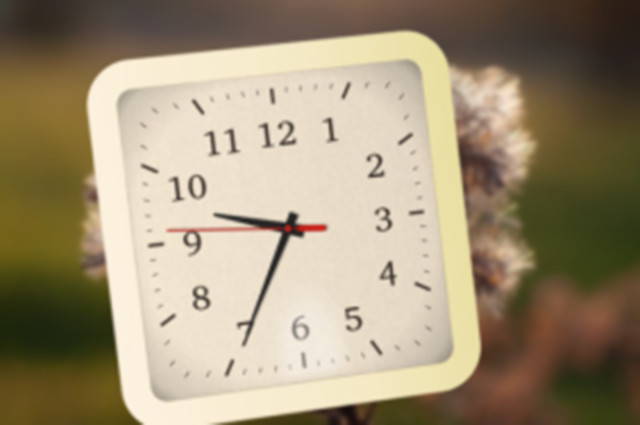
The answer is 9.34.46
